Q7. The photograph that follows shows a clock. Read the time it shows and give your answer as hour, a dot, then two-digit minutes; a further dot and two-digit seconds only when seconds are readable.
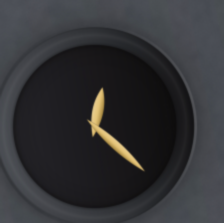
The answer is 12.22
